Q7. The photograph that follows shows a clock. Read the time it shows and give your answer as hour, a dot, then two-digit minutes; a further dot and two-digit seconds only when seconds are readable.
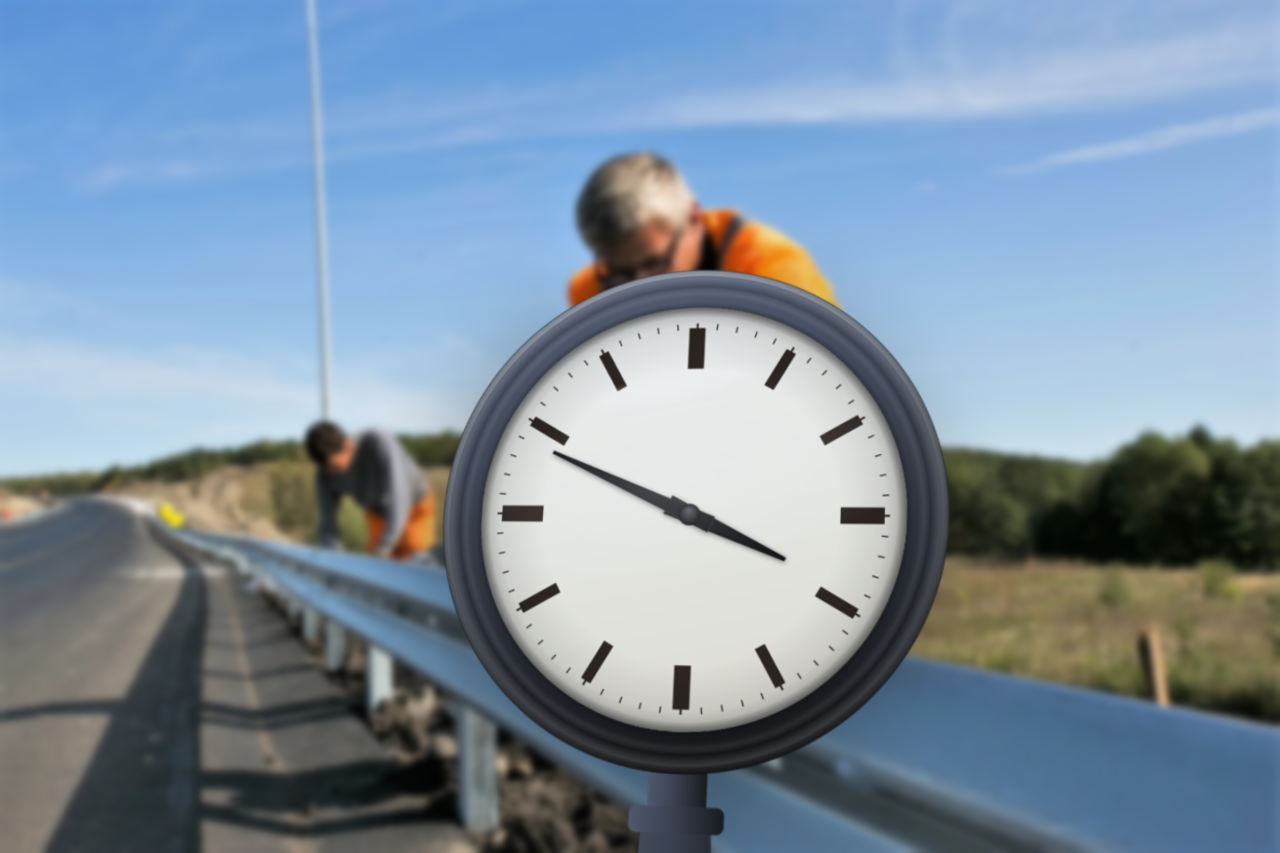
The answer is 3.49
